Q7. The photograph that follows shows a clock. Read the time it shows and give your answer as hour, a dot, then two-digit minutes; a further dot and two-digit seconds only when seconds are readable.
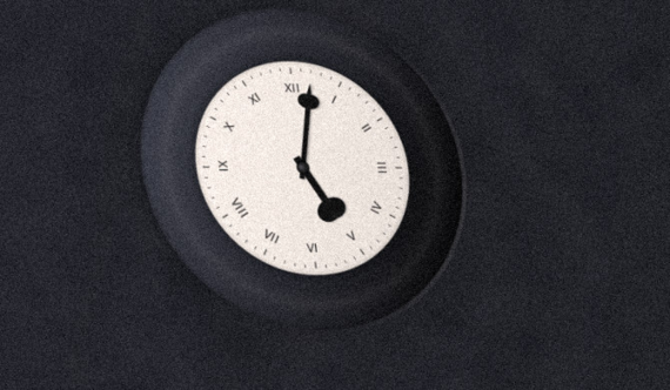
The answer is 5.02
